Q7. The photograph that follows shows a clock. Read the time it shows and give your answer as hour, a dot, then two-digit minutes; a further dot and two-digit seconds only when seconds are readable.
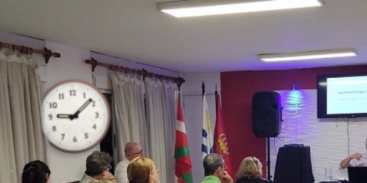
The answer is 9.08
